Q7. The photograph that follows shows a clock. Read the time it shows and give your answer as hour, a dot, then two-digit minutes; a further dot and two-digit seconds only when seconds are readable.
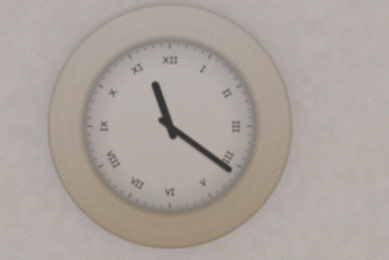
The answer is 11.21
